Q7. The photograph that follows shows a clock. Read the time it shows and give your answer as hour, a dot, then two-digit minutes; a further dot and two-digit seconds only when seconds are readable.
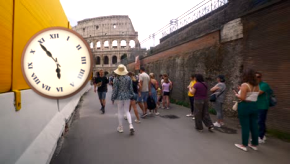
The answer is 5.54
